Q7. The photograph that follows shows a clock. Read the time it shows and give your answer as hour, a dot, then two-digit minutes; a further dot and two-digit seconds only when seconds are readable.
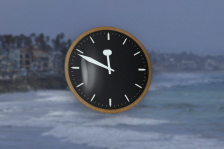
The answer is 11.49
